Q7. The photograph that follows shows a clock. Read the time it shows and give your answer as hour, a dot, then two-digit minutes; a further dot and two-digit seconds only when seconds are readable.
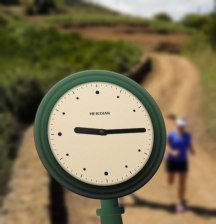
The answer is 9.15
